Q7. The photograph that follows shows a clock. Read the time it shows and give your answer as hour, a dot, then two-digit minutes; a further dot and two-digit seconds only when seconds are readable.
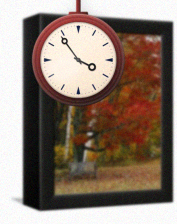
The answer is 3.54
